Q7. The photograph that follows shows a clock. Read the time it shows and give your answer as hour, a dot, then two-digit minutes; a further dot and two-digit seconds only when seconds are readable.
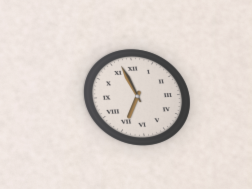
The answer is 6.57
